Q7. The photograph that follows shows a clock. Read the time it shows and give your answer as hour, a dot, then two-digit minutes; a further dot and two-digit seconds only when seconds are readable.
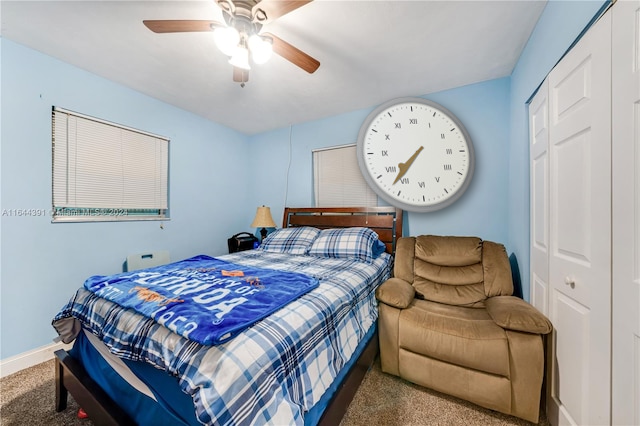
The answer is 7.37
